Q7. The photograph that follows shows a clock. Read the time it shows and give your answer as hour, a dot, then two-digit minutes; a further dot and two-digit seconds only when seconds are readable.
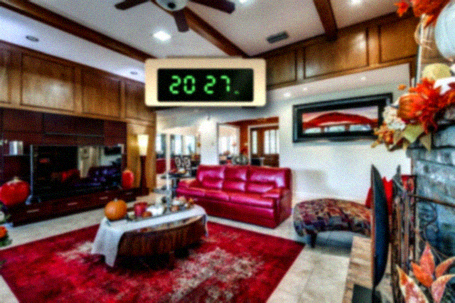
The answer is 20.27
